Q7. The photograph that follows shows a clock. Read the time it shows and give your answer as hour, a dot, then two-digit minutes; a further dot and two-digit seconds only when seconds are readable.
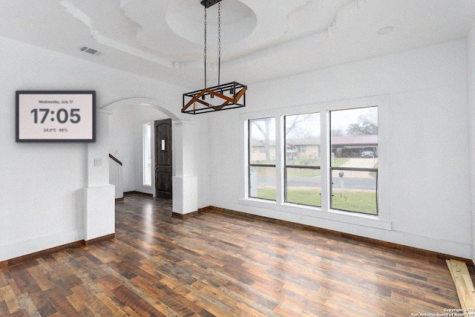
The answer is 17.05
